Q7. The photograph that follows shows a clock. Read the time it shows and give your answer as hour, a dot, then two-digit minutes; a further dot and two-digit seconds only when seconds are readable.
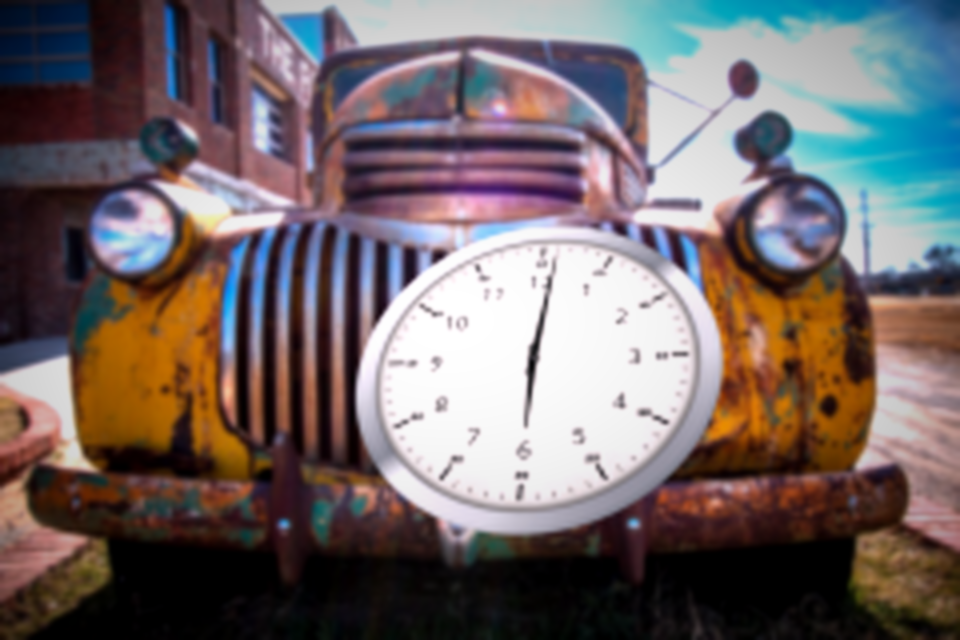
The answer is 6.01
